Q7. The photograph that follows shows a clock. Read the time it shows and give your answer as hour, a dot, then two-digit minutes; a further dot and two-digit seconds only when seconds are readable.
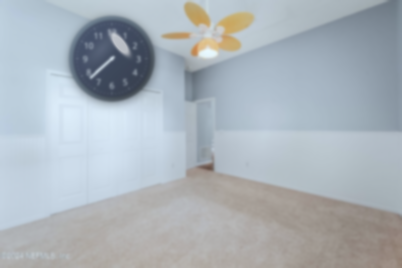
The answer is 7.38
